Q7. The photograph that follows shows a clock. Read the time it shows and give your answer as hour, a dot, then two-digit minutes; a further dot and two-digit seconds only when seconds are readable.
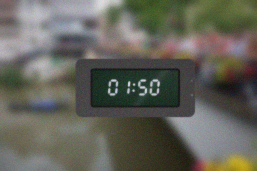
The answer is 1.50
